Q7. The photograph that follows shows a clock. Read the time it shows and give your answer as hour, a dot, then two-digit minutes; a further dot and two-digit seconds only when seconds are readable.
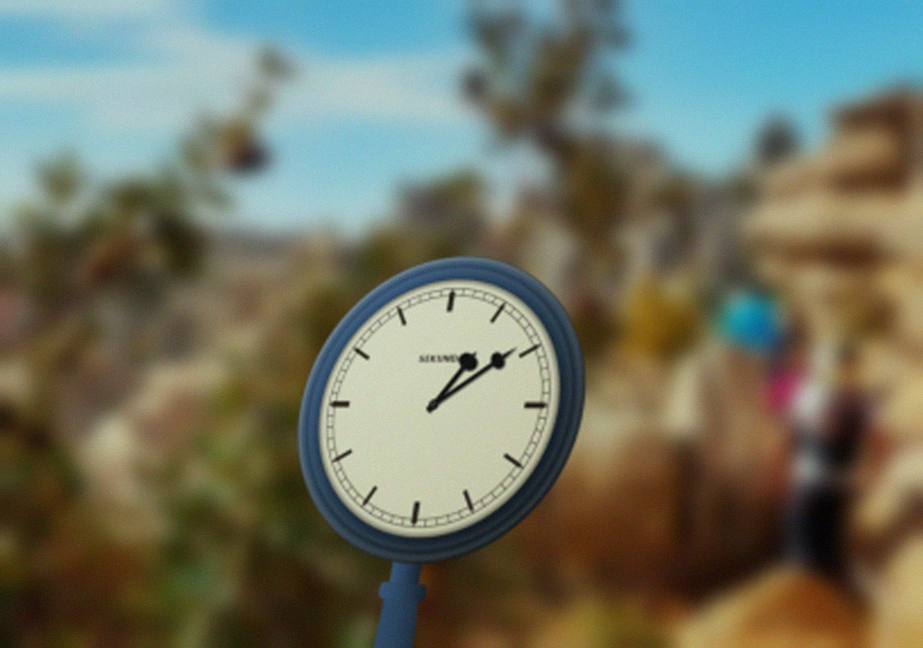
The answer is 1.09
